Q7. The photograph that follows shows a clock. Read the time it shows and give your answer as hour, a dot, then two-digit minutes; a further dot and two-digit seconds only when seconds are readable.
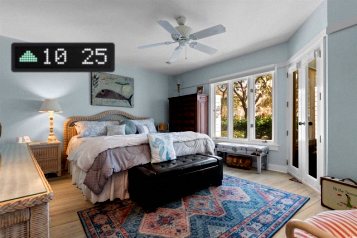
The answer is 10.25
